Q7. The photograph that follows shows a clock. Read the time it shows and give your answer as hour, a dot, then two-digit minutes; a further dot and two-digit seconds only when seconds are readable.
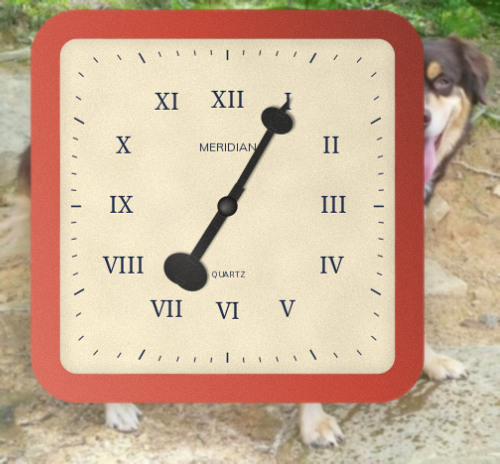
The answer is 7.05
